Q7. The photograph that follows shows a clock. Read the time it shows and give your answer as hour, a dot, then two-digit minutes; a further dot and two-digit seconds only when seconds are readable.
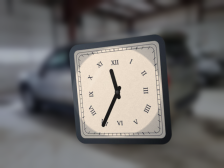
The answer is 11.35
